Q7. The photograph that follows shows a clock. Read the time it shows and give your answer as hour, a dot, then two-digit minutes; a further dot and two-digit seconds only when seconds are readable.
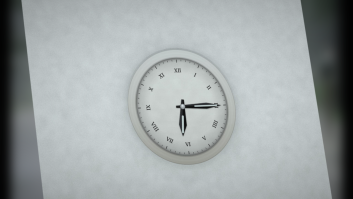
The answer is 6.15
